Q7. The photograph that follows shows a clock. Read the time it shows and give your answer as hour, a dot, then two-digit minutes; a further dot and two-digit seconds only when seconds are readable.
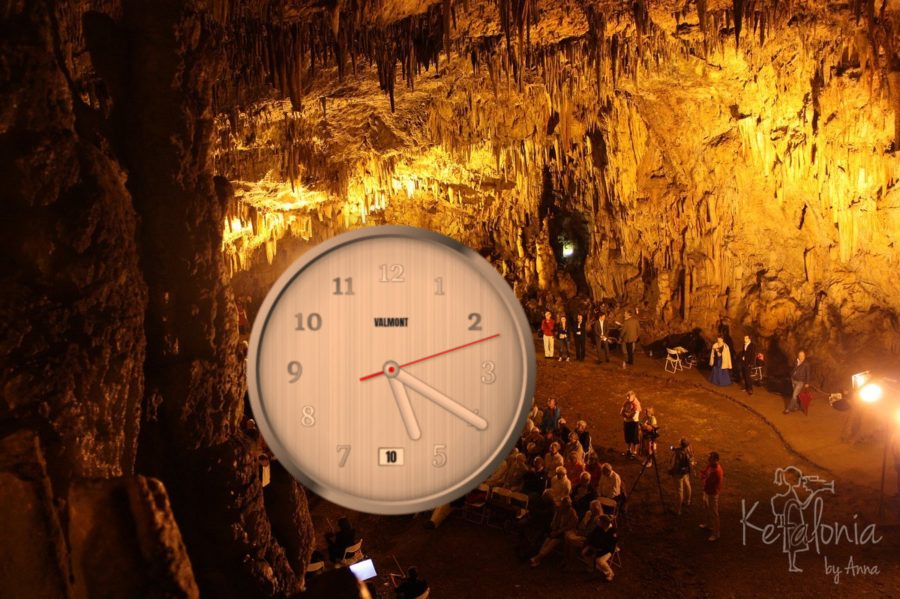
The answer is 5.20.12
